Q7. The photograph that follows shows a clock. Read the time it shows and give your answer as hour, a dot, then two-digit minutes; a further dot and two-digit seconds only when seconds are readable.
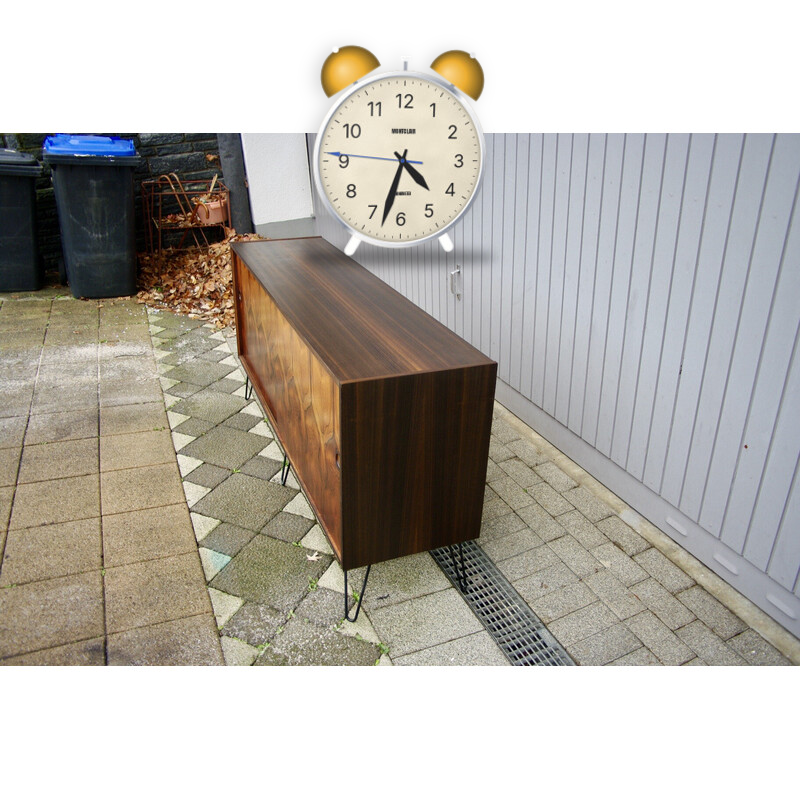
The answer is 4.32.46
